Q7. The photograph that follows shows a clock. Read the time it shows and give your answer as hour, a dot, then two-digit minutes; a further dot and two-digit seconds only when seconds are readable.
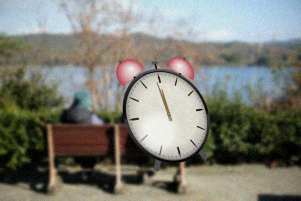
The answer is 11.59
